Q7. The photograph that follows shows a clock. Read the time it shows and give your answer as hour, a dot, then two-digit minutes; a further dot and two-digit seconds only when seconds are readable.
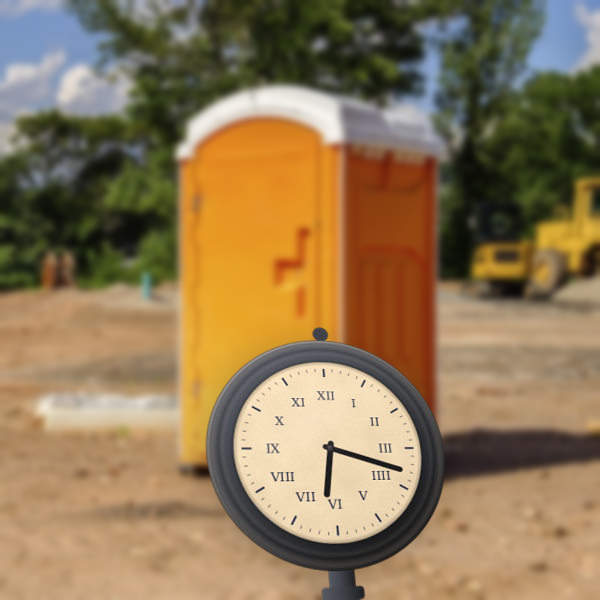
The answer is 6.18
